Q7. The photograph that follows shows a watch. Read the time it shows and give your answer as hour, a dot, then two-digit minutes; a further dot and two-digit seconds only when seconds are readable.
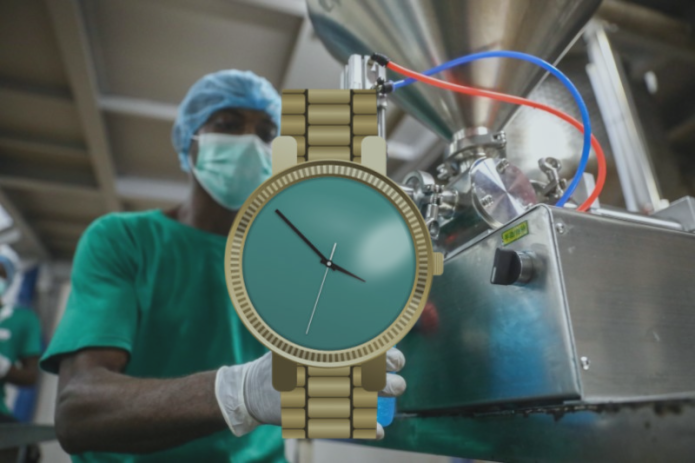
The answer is 3.52.33
